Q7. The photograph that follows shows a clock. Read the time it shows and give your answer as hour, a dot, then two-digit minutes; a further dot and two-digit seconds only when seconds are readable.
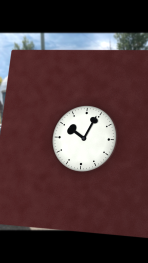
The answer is 10.04
